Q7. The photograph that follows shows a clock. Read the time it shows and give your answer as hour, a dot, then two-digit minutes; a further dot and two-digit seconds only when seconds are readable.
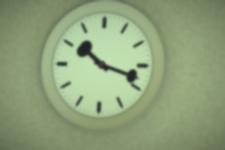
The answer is 10.18
